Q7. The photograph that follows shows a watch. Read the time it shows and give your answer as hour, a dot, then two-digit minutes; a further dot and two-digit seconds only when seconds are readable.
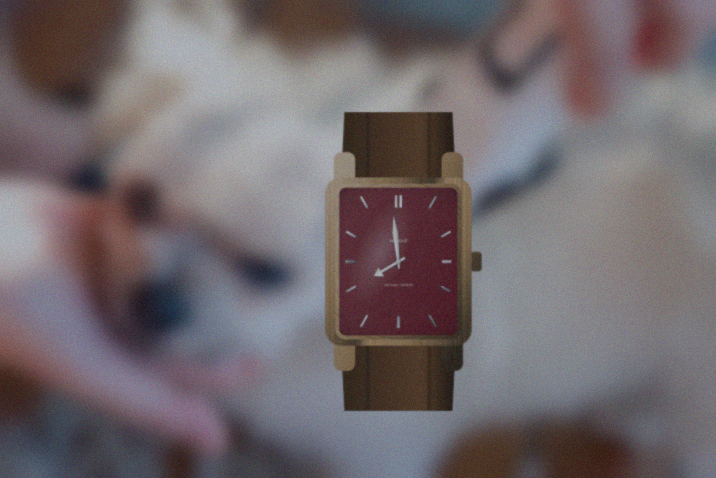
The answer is 7.59
